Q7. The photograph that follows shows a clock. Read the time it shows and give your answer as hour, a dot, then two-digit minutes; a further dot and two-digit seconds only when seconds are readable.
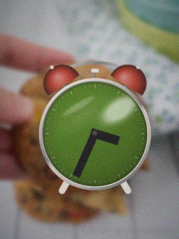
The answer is 3.34
